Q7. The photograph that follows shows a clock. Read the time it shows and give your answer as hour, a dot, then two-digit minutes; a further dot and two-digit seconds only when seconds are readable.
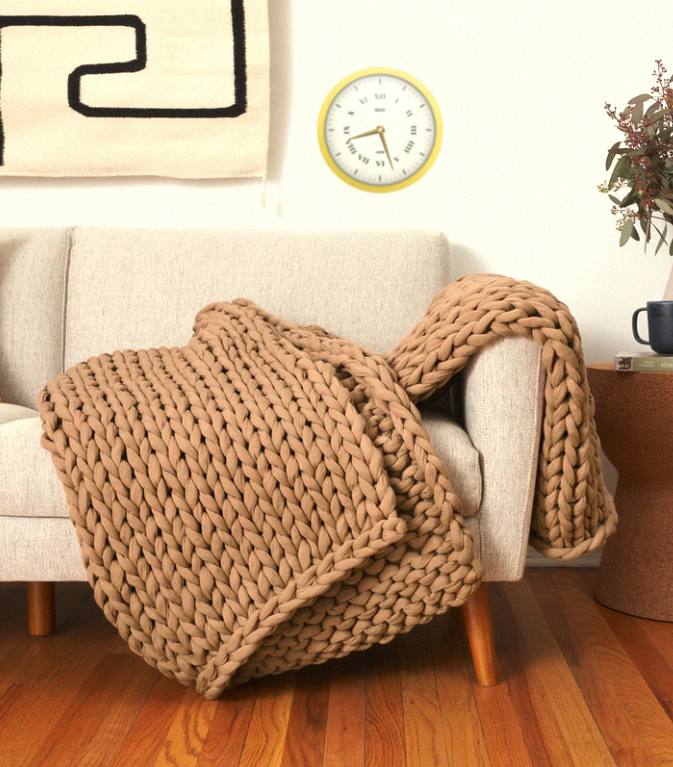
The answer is 8.27
